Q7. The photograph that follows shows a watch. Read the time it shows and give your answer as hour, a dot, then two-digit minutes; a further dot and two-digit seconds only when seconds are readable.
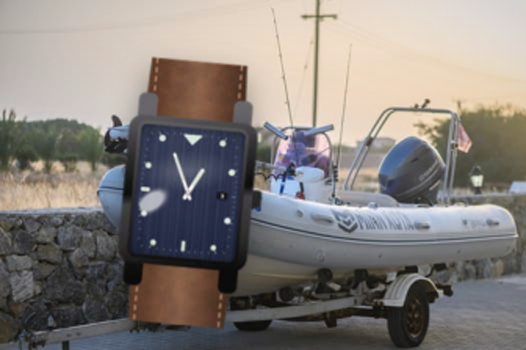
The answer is 12.56
